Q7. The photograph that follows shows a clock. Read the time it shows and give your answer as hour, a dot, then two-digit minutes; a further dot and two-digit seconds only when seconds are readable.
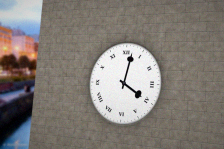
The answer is 4.02
